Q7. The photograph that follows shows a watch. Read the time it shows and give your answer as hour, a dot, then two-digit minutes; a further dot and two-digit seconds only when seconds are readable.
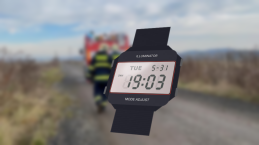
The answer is 19.03
